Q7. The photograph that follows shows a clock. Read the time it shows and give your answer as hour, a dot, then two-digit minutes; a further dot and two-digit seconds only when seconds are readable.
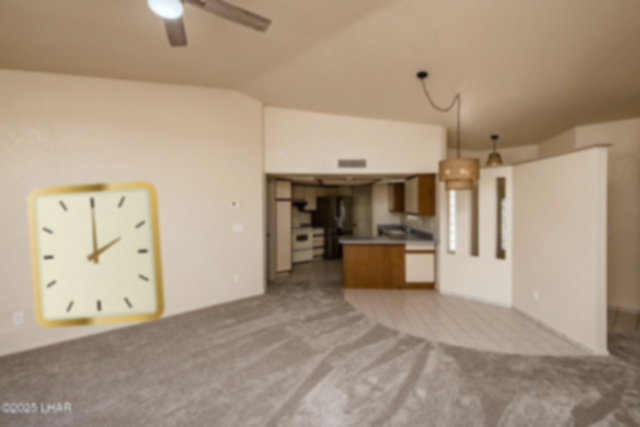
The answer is 2.00
